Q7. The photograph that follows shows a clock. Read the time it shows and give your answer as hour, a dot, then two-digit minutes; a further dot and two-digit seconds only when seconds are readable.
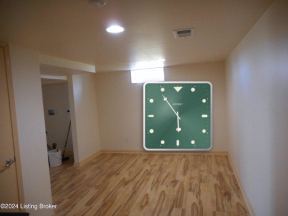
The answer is 5.54
